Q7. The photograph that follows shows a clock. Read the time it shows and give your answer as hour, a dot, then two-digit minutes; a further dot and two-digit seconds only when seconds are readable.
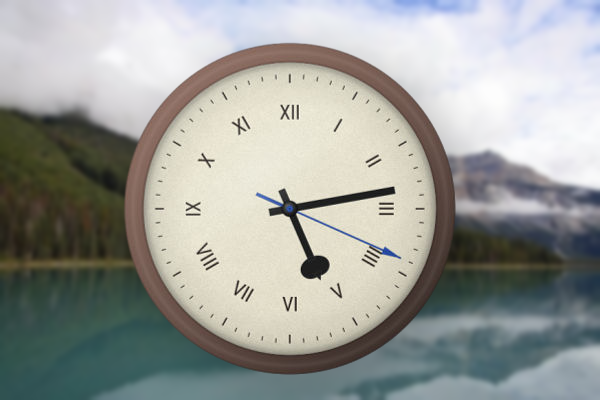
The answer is 5.13.19
